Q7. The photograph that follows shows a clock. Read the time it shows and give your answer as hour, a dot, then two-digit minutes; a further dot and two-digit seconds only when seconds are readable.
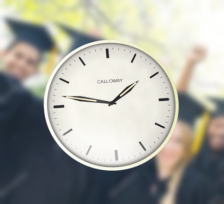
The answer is 1.47
